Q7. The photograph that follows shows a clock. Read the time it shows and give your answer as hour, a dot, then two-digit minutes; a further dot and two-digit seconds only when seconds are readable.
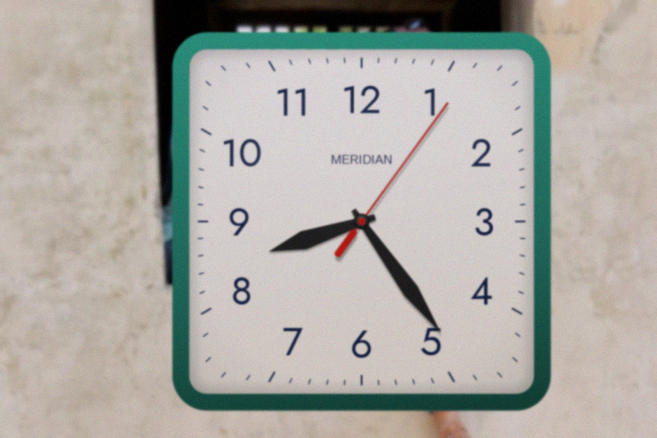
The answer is 8.24.06
